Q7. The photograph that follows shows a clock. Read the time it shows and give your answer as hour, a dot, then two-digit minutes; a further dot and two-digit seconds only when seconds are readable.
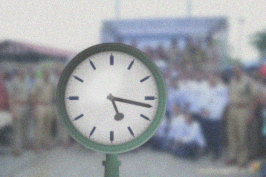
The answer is 5.17
